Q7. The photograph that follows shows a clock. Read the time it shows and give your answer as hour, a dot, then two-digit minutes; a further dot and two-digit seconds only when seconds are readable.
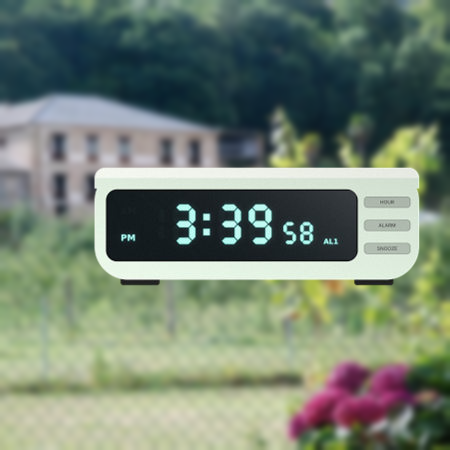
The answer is 3.39.58
